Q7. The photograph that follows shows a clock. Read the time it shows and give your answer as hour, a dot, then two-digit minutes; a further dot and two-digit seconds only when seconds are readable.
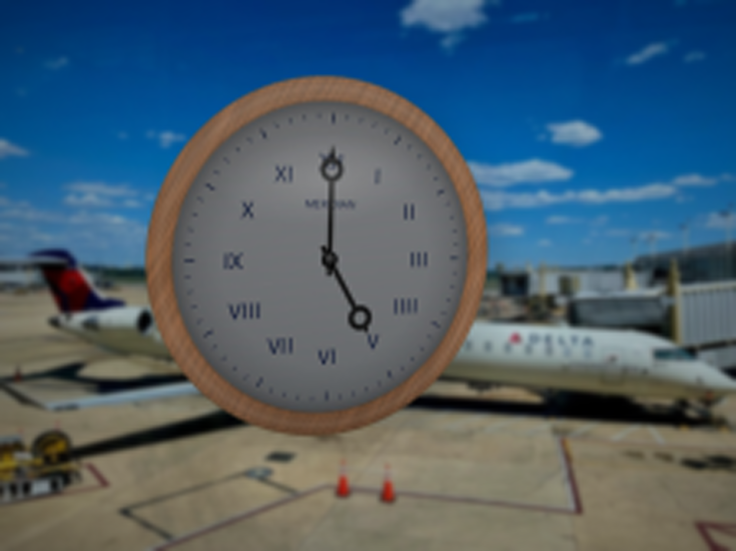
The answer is 5.00
